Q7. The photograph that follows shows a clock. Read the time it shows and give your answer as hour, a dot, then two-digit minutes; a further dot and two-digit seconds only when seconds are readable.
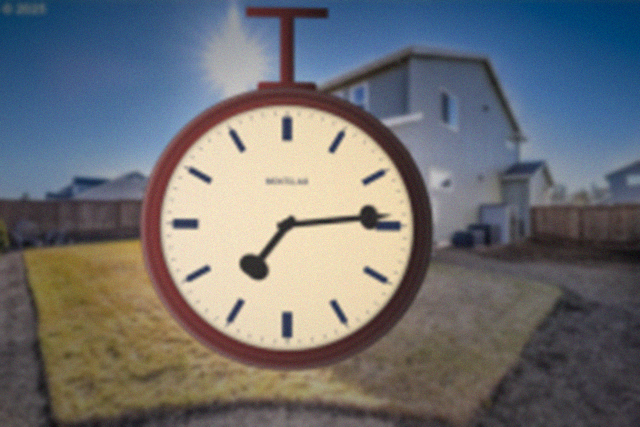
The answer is 7.14
